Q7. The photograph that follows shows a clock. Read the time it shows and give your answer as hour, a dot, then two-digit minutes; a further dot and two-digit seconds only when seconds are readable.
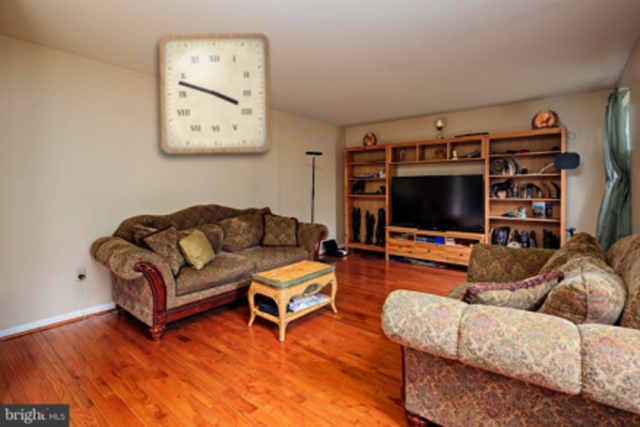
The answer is 3.48
